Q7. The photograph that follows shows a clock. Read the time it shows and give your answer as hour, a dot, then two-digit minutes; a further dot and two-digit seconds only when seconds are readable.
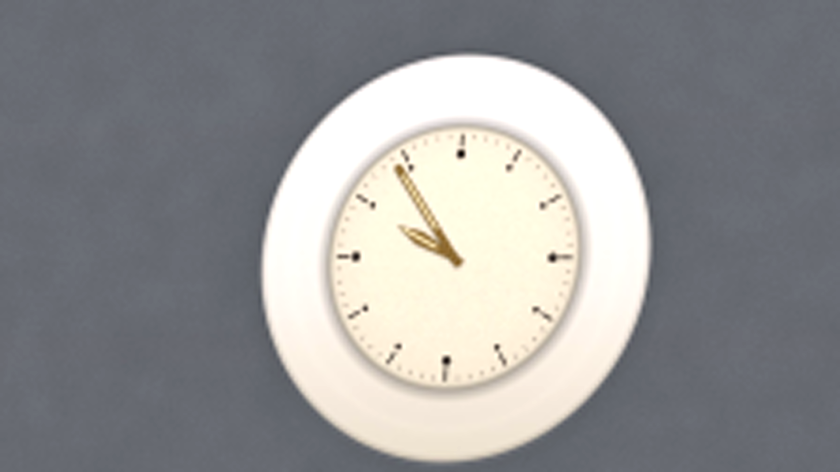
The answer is 9.54
